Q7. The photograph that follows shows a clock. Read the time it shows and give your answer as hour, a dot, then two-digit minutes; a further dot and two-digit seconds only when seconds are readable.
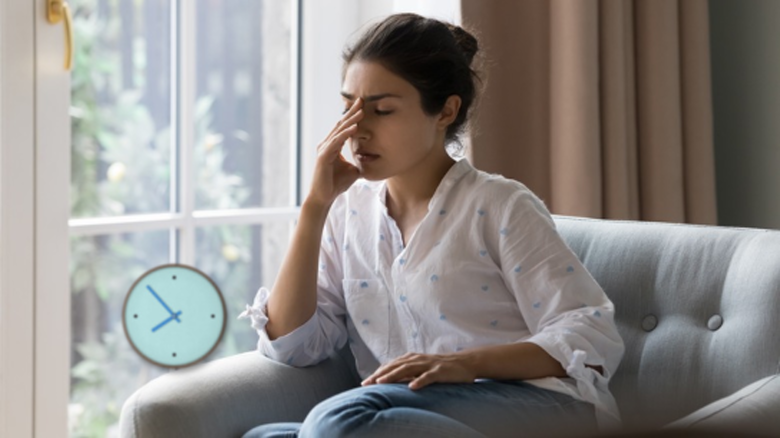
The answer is 7.53
